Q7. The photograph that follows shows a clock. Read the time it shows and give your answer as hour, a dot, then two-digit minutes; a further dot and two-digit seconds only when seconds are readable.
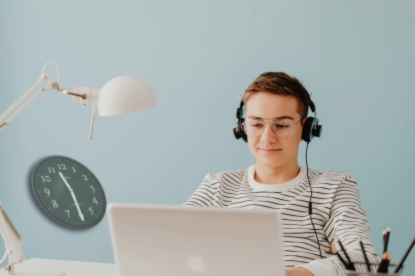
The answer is 11.30
